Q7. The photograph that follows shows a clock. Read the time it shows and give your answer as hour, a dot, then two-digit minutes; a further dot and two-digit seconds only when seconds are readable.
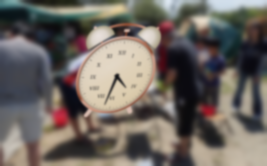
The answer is 4.32
